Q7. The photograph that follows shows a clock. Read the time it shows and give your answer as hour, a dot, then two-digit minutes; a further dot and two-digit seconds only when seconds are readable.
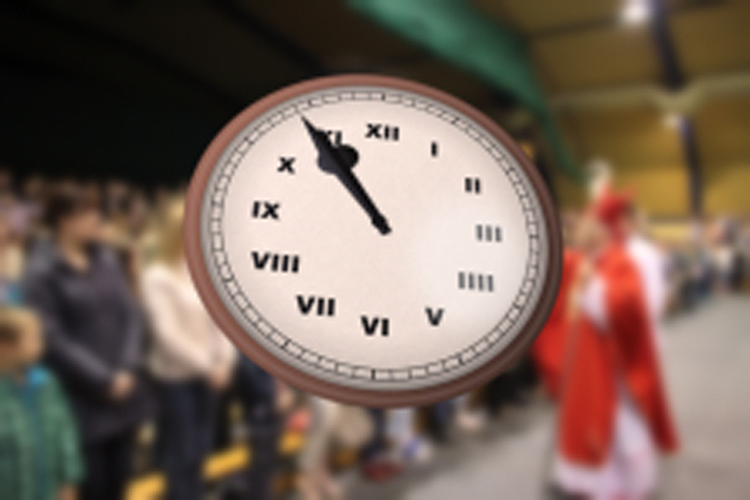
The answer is 10.54
